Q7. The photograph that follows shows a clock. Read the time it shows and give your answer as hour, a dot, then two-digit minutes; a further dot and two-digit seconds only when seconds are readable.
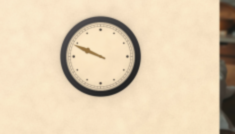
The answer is 9.49
